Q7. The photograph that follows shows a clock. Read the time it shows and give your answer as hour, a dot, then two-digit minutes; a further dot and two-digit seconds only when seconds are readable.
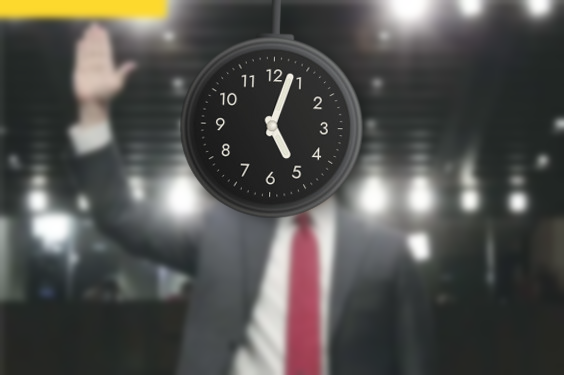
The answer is 5.03
